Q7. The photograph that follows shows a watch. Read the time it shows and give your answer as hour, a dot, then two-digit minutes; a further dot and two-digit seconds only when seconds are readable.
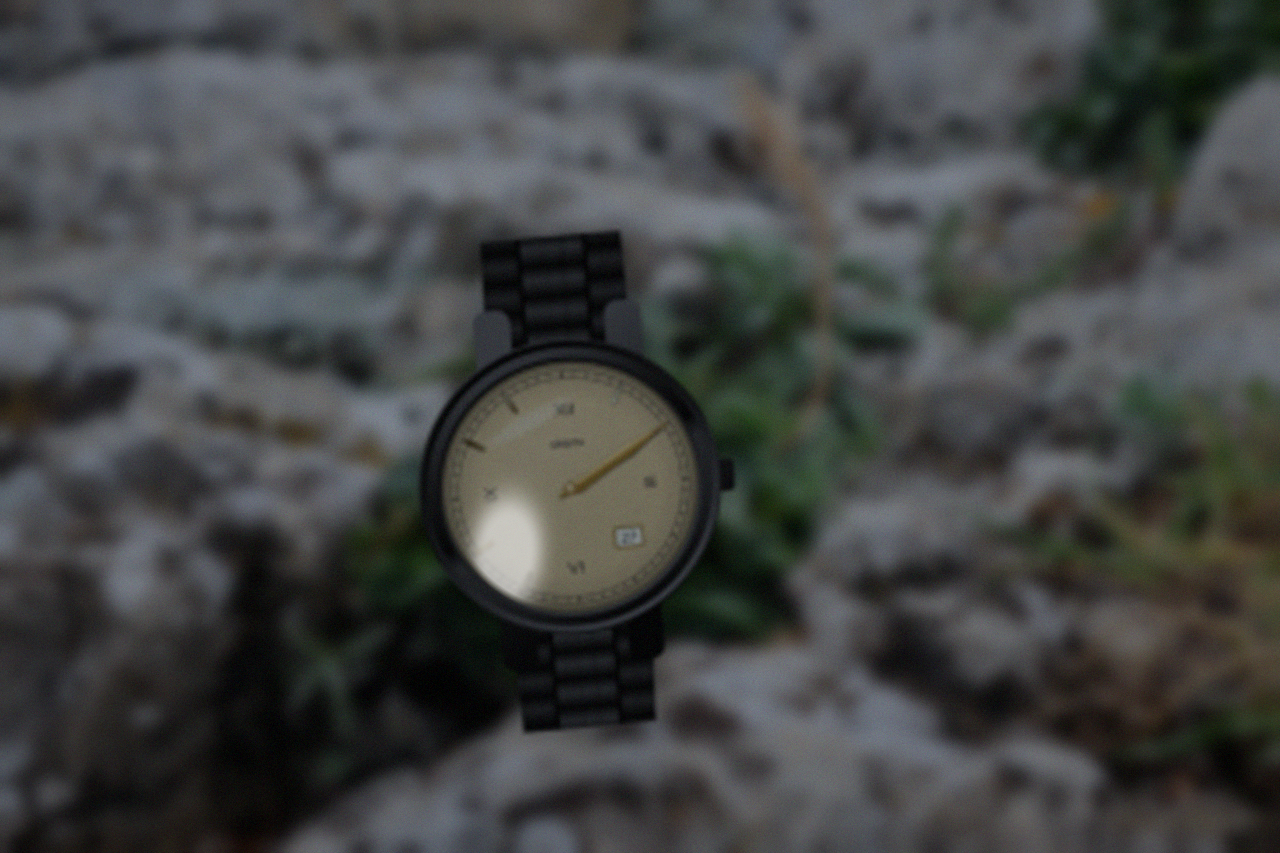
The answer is 2.10
